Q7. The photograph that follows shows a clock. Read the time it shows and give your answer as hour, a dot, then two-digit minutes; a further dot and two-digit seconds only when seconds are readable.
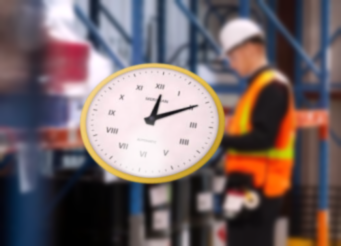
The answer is 12.10
